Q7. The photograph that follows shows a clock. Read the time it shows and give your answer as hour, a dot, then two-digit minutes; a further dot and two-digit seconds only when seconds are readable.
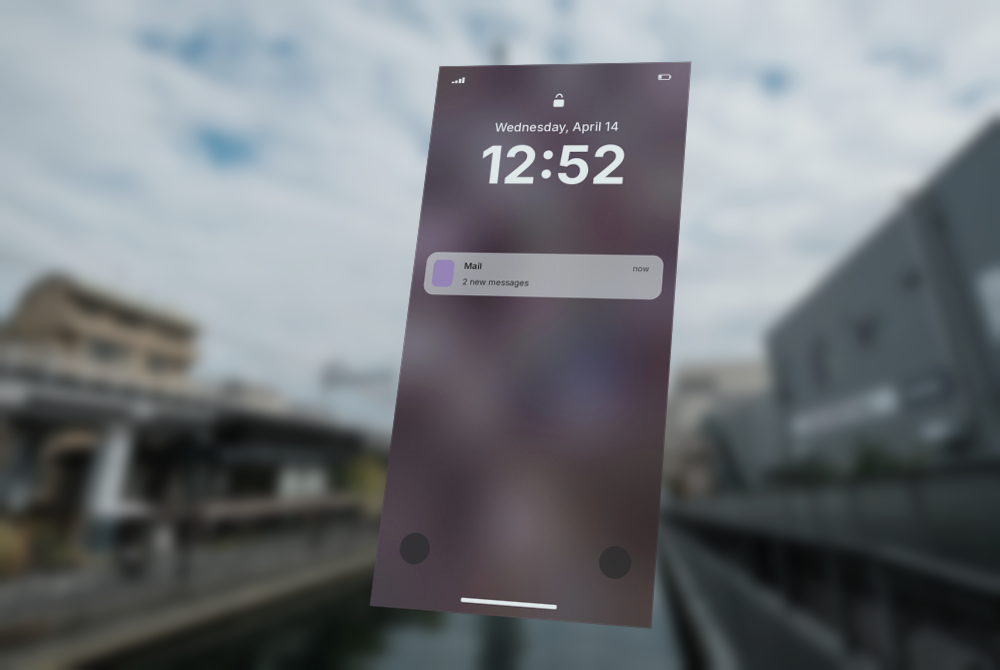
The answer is 12.52
